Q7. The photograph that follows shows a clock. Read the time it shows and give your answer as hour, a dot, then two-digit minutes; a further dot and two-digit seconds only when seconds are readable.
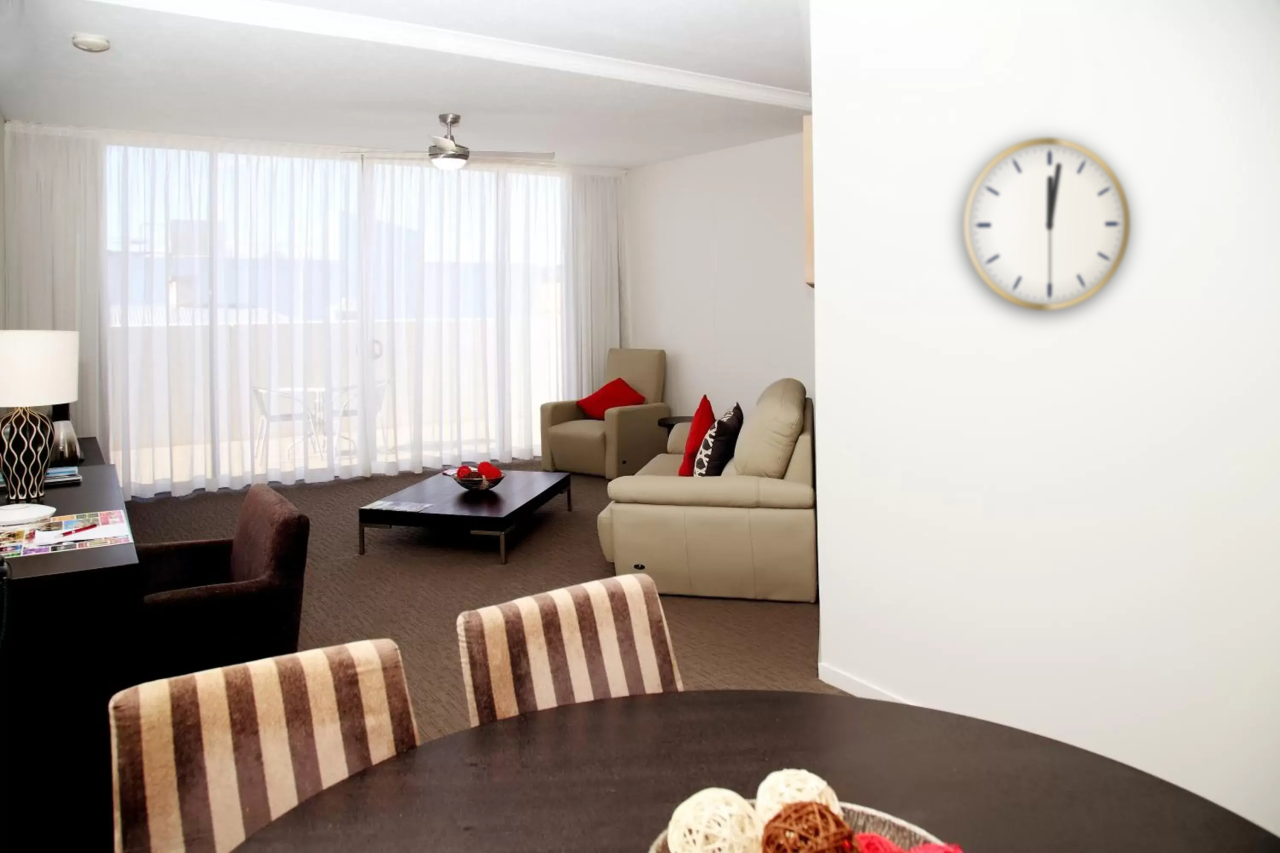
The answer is 12.01.30
